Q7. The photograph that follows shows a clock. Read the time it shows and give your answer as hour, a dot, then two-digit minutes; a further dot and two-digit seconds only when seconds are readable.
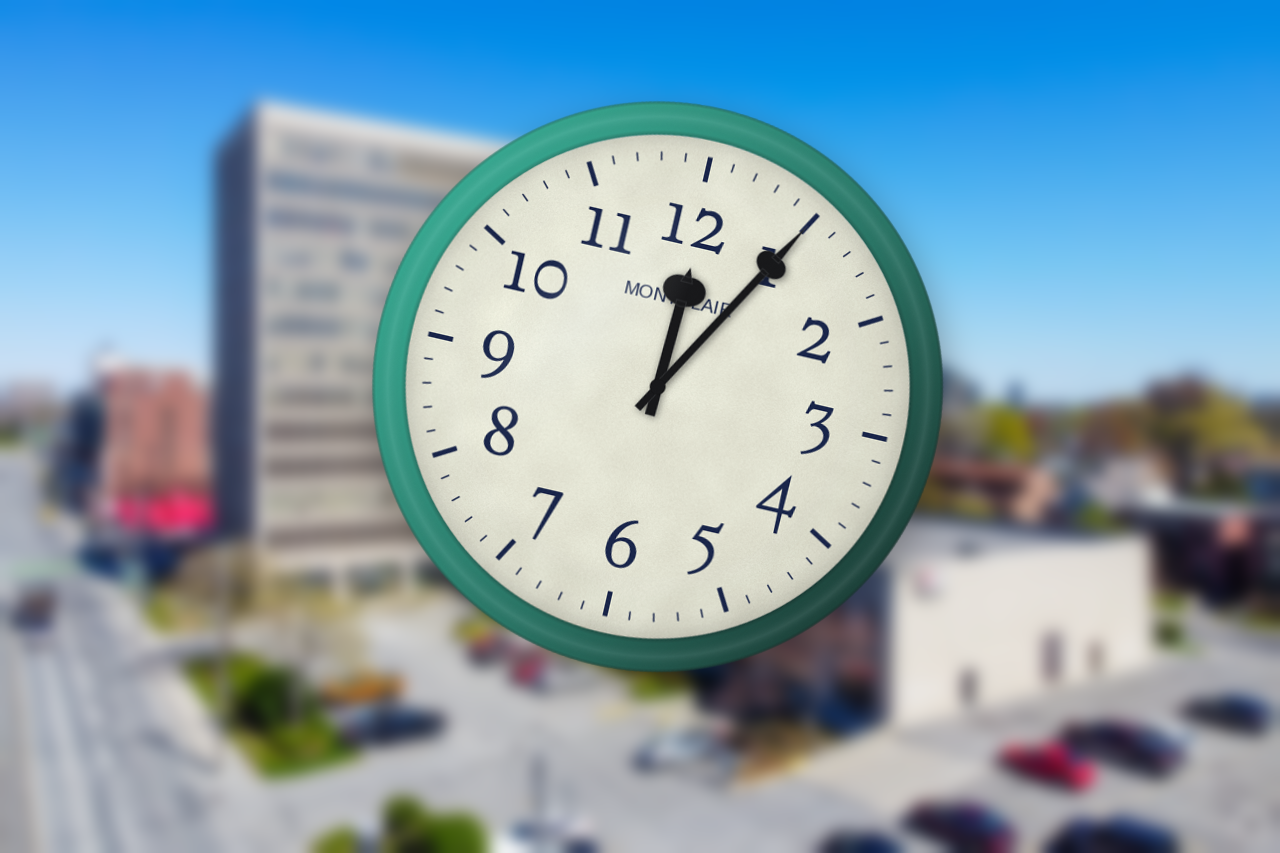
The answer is 12.05
